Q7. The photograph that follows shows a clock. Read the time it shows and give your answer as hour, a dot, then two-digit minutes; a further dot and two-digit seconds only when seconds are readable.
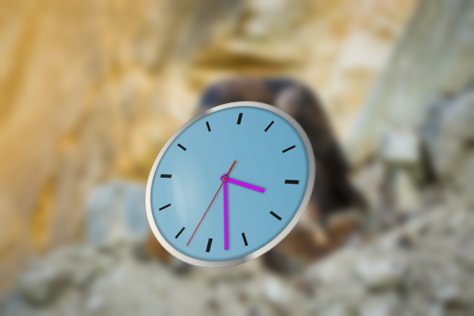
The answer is 3.27.33
